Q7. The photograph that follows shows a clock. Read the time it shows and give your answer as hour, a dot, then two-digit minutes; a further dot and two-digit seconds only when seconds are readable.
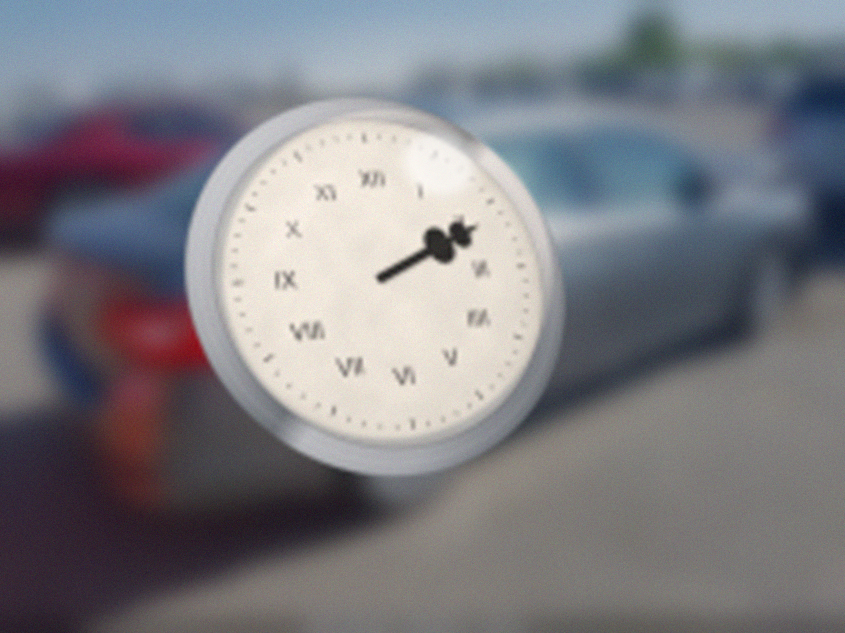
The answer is 2.11
